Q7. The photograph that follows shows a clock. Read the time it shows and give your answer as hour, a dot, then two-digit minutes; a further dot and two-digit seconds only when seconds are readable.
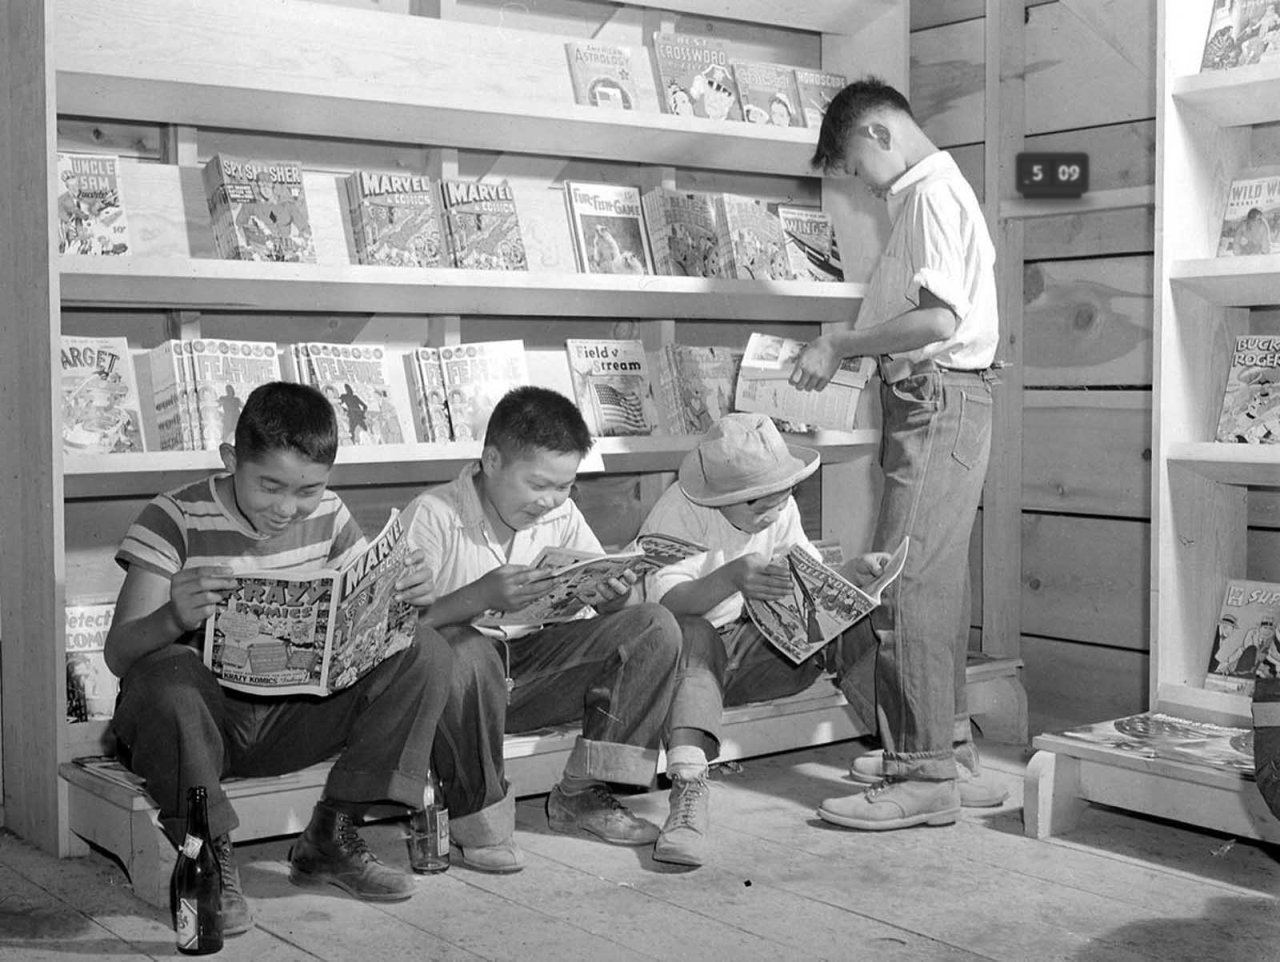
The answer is 5.09
